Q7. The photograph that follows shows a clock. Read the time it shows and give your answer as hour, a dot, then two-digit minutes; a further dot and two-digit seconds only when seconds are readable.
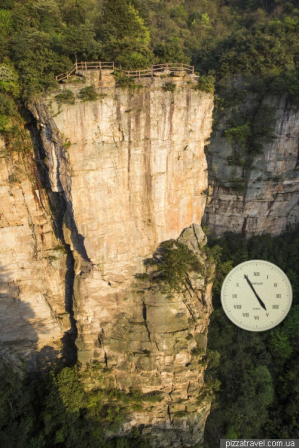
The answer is 4.55
